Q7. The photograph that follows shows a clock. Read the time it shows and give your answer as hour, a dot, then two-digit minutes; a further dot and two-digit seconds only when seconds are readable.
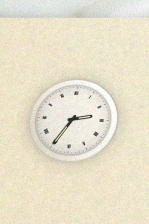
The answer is 2.35
